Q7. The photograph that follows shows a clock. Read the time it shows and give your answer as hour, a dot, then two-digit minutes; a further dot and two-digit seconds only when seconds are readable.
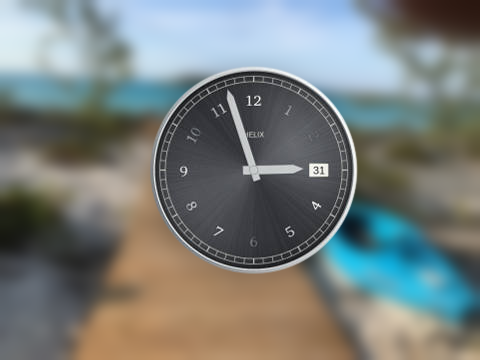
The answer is 2.57
